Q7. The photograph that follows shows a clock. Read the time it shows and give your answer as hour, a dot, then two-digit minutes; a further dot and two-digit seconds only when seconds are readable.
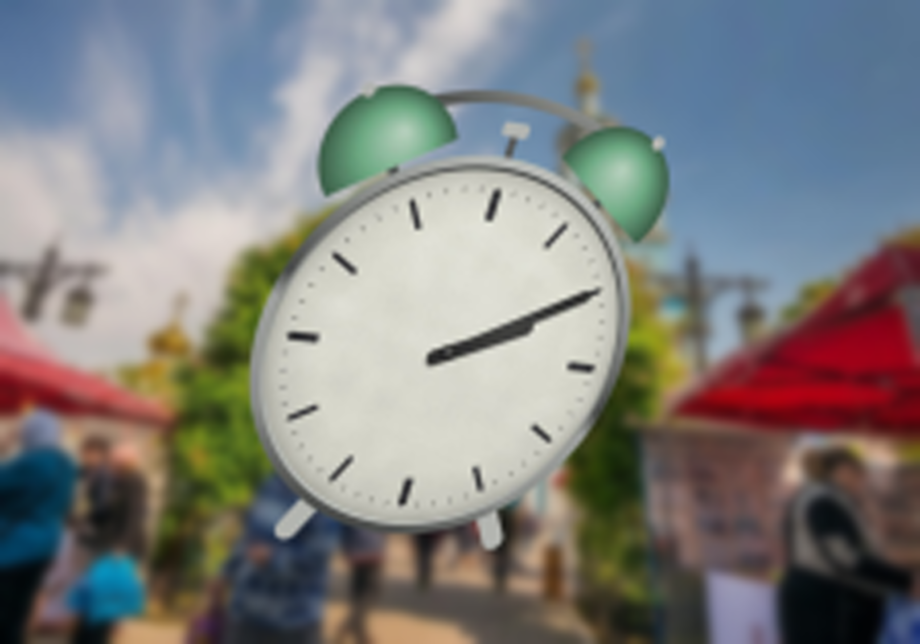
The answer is 2.10
